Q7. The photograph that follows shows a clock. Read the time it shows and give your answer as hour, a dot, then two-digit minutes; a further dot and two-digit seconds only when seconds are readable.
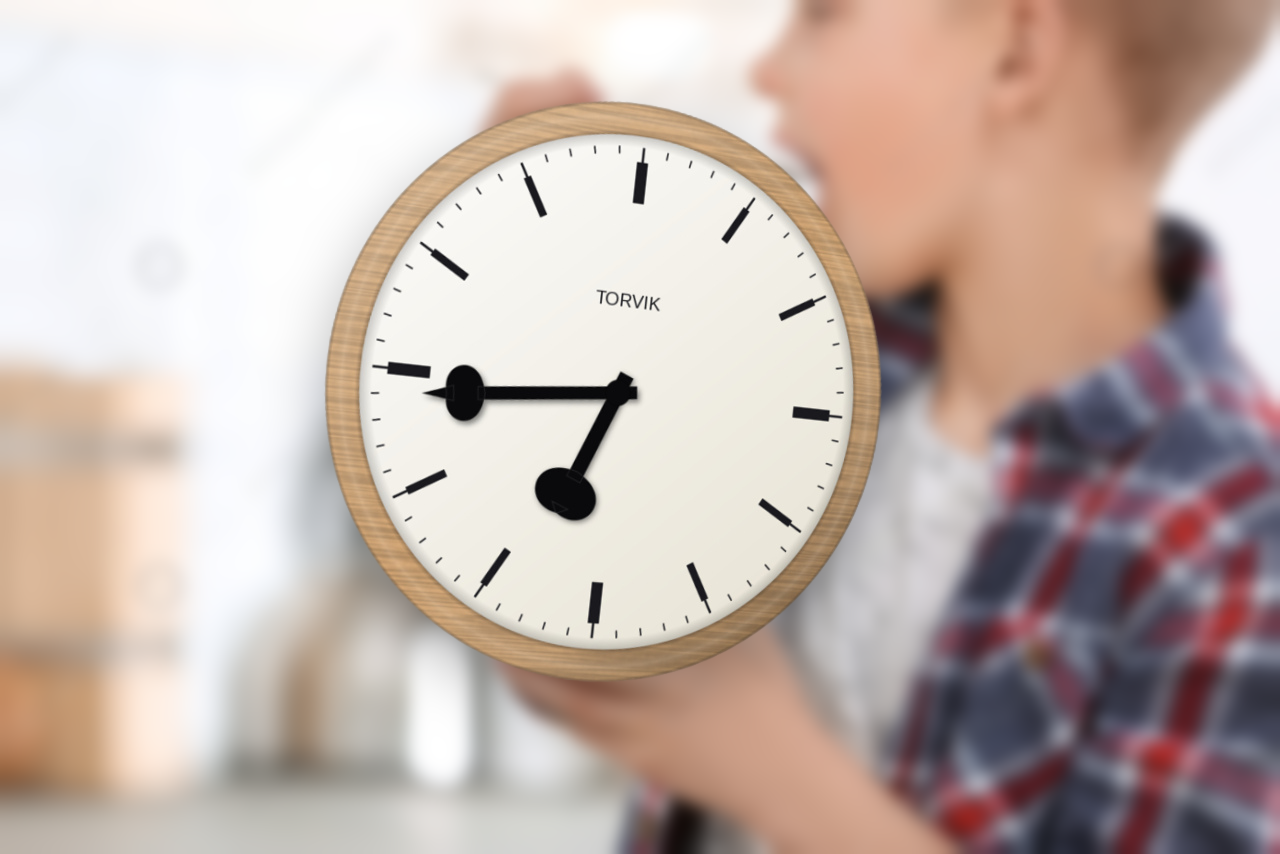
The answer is 6.44
